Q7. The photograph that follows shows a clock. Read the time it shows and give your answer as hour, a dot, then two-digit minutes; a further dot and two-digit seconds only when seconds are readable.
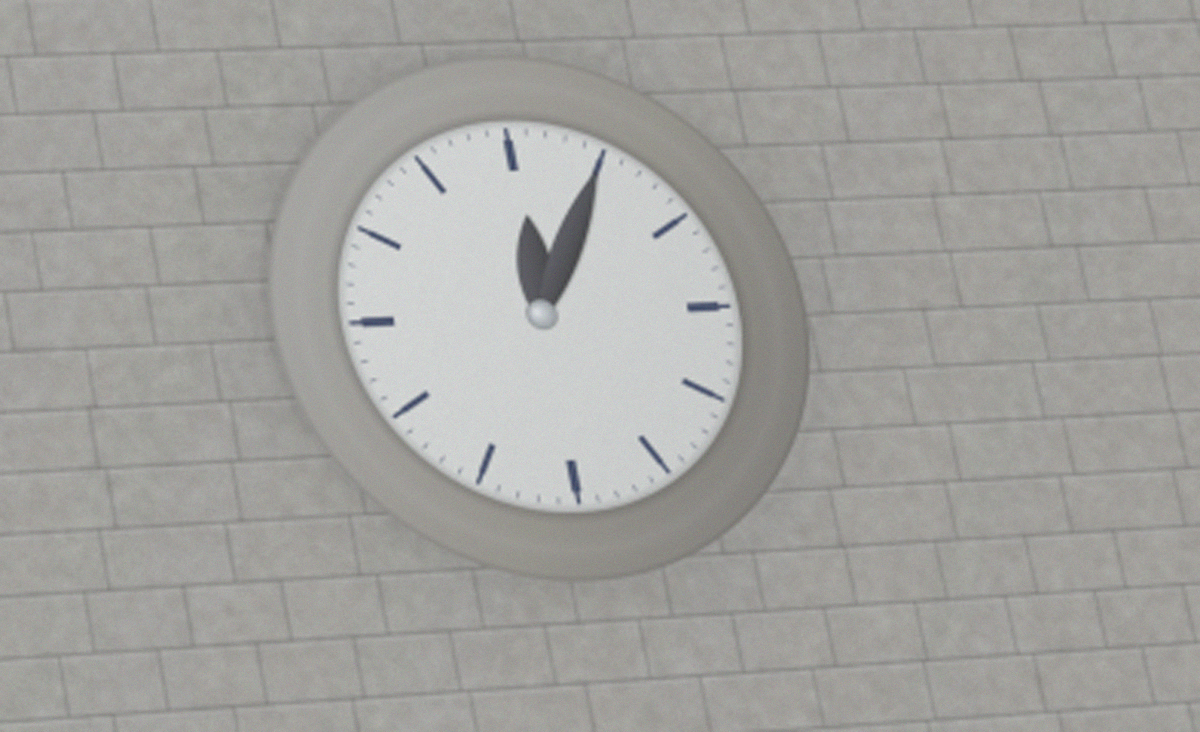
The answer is 12.05
